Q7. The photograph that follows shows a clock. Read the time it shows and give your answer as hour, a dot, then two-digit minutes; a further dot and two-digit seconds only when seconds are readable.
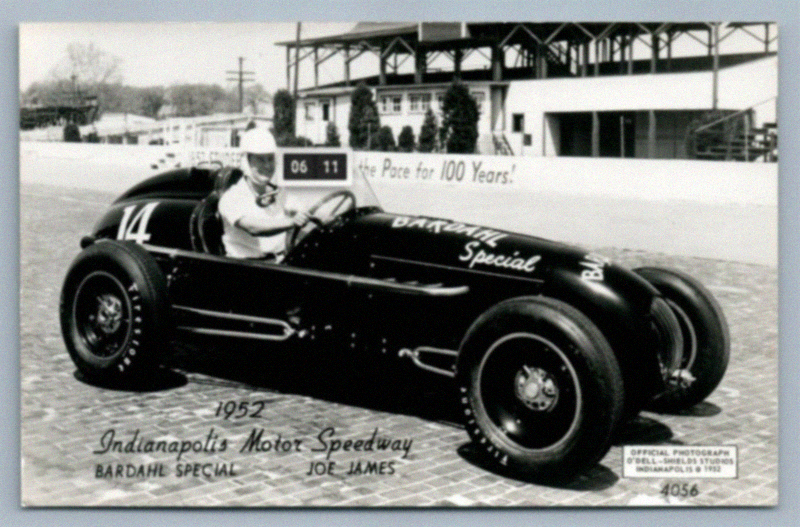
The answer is 6.11
